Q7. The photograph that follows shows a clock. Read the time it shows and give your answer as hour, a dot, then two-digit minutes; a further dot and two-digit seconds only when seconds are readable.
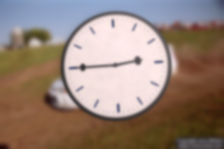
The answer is 2.45
